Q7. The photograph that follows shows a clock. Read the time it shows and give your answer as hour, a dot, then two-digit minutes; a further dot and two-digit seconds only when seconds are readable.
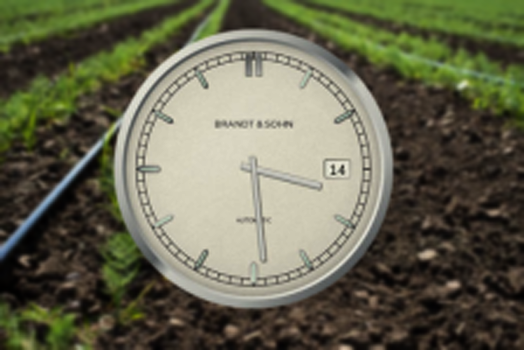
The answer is 3.29
